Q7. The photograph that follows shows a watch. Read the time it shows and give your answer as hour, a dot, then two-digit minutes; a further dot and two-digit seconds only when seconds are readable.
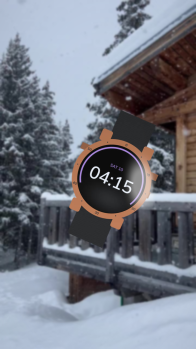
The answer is 4.15
